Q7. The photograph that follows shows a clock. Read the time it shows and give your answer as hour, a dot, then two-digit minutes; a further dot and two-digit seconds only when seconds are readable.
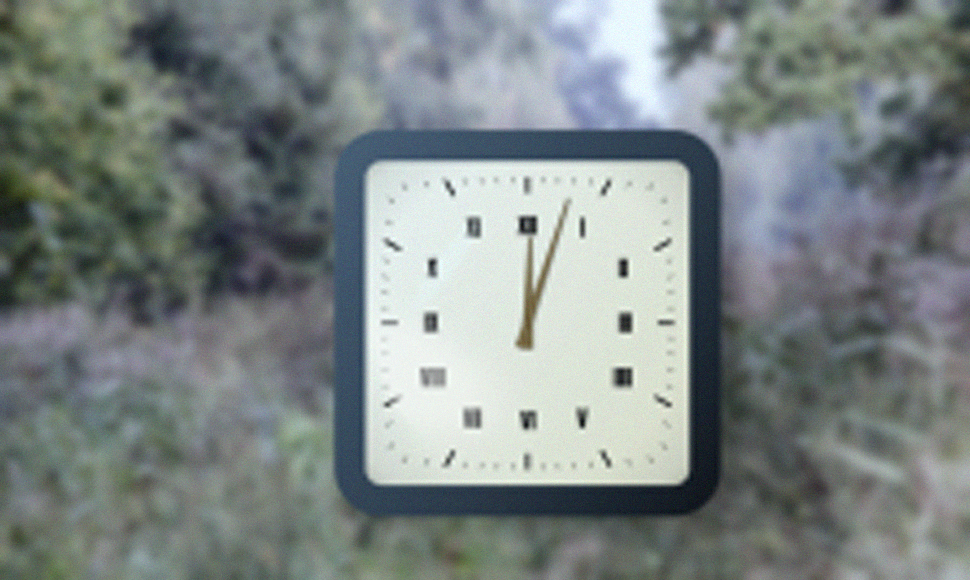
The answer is 12.03
